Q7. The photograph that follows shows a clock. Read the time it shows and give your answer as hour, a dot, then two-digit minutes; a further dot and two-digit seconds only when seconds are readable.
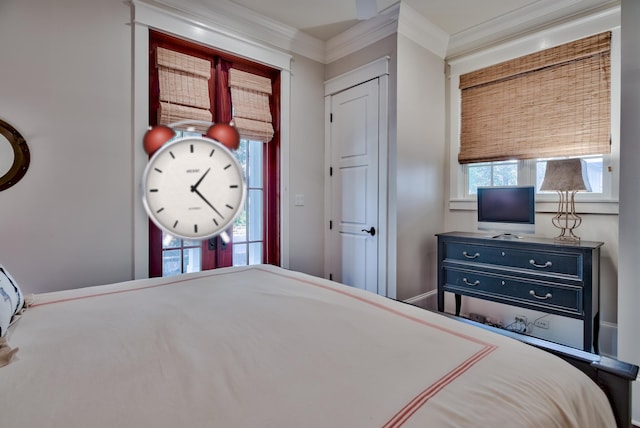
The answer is 1.23
